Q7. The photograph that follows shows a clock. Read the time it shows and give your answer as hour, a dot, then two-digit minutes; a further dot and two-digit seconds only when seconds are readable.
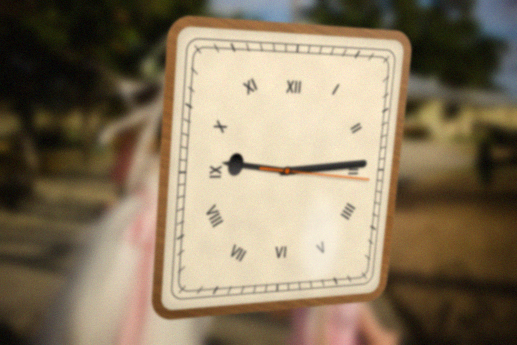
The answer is 9.14.16
